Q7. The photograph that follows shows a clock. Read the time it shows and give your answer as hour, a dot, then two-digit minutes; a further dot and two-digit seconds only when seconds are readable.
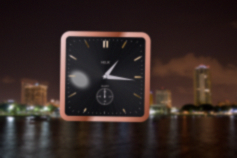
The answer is 1.16
